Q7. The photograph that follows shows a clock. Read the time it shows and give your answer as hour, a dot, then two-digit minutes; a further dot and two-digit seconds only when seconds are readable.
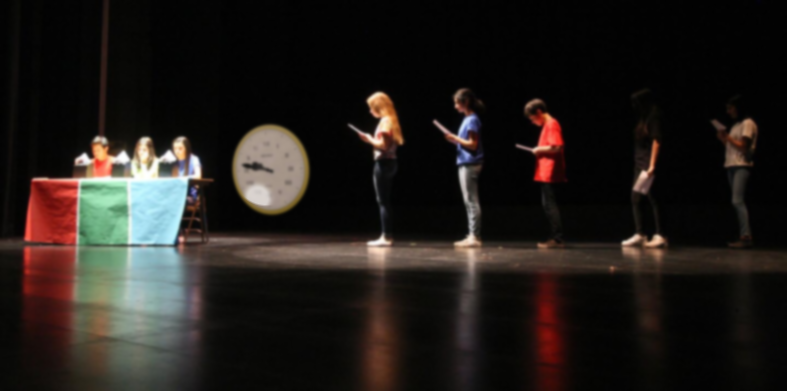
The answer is 9.47
